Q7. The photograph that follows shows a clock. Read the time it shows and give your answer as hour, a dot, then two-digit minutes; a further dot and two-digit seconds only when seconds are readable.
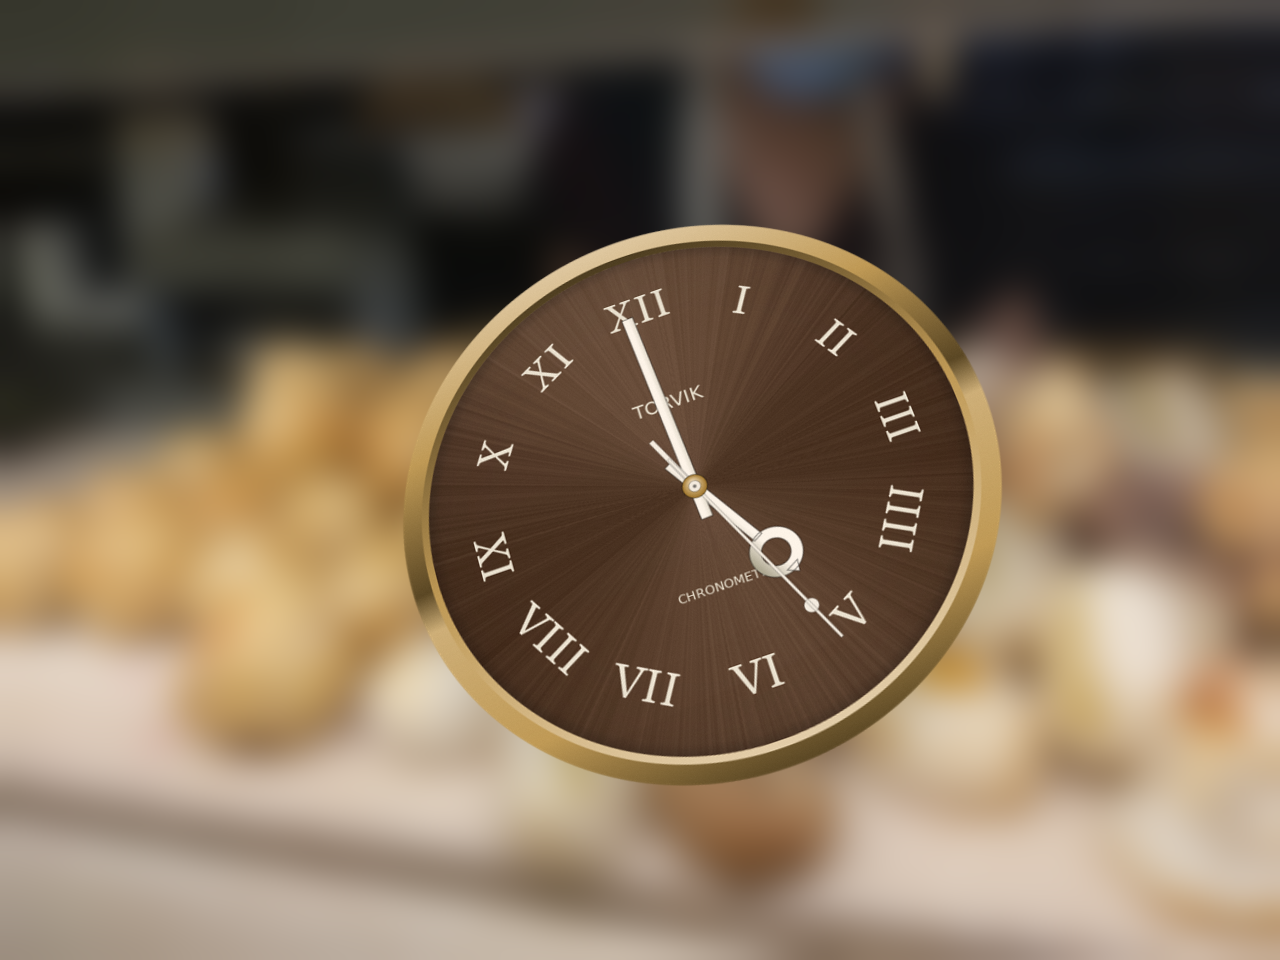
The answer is 4.59.26
